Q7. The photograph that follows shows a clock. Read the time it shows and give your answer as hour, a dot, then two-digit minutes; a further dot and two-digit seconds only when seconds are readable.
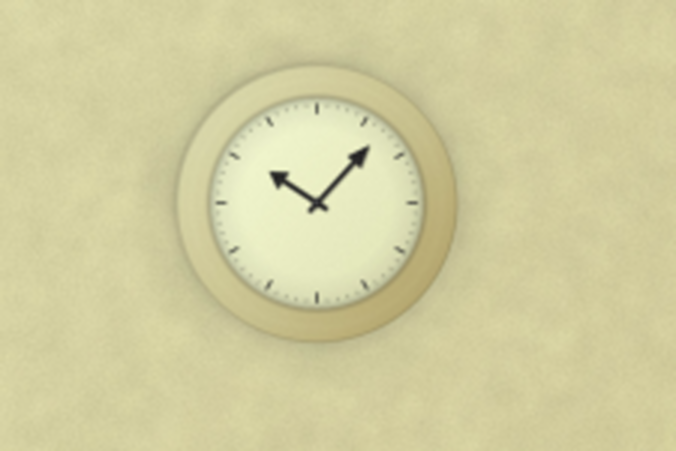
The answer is 10.07
